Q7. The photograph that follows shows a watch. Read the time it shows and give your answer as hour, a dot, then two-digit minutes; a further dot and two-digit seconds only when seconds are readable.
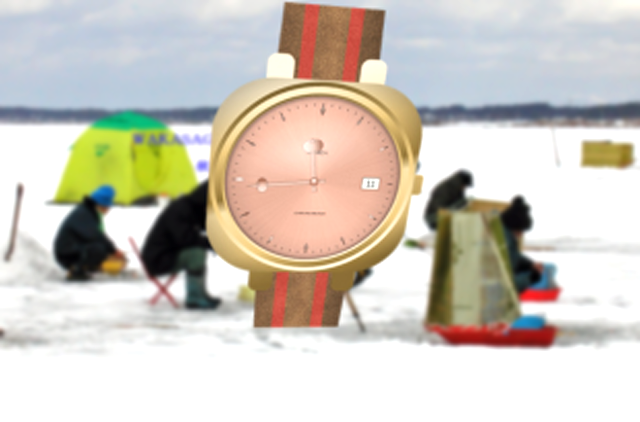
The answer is 11.44
